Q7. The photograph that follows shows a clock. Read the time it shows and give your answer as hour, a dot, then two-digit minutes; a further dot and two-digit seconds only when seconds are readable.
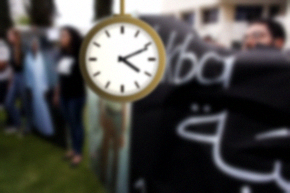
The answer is 4.11
